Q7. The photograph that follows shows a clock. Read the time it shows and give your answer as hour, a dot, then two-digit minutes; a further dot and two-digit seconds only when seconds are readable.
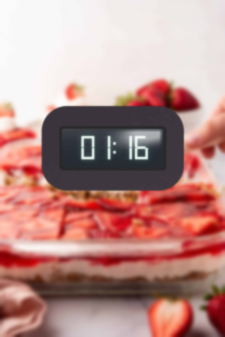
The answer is 1.16
